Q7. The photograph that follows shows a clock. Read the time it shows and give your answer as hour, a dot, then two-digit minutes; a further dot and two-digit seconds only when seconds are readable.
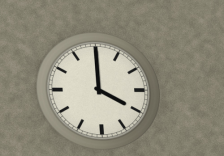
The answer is 4.00
